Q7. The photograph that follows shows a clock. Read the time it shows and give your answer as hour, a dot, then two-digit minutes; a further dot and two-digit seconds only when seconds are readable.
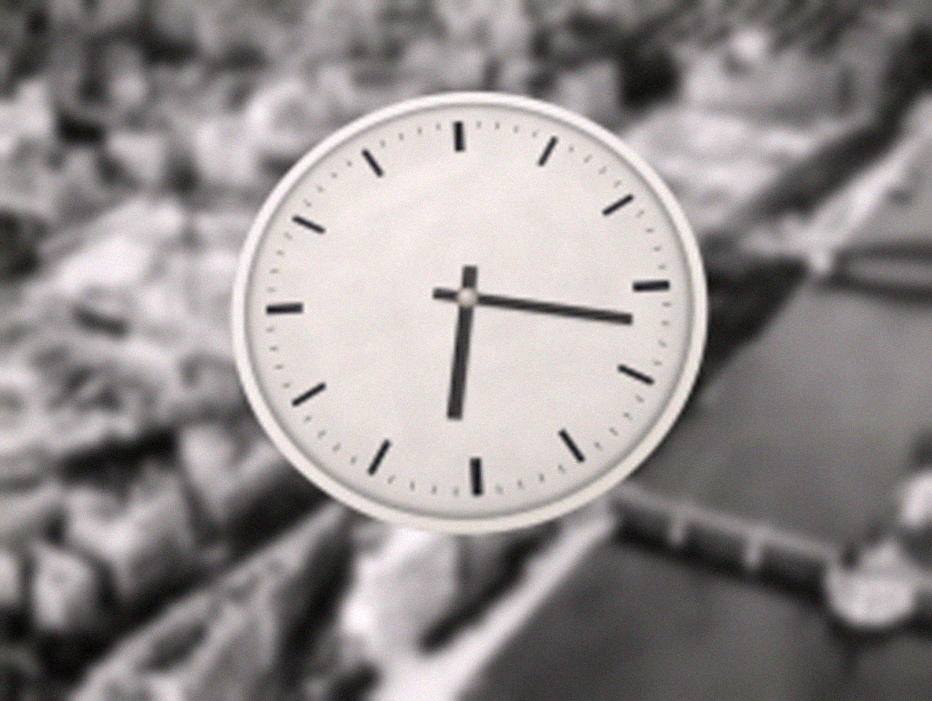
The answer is 6.17
